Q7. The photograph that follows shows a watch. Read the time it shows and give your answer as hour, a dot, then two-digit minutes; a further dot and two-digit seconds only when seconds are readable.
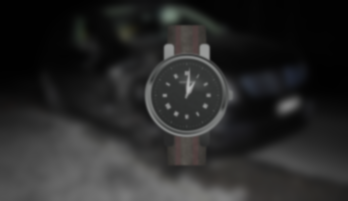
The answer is 1.01
